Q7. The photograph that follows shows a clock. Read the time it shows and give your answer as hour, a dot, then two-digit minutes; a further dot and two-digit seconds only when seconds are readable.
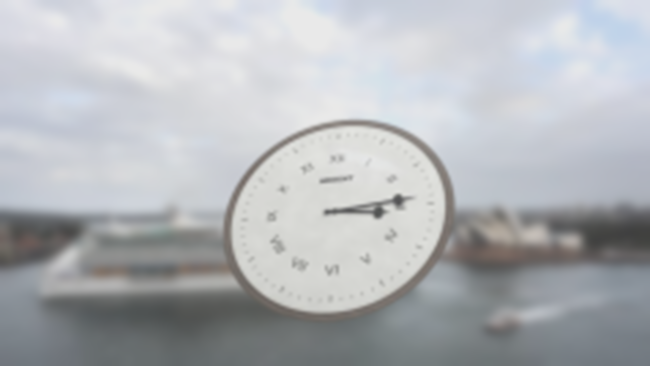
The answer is 3.14
